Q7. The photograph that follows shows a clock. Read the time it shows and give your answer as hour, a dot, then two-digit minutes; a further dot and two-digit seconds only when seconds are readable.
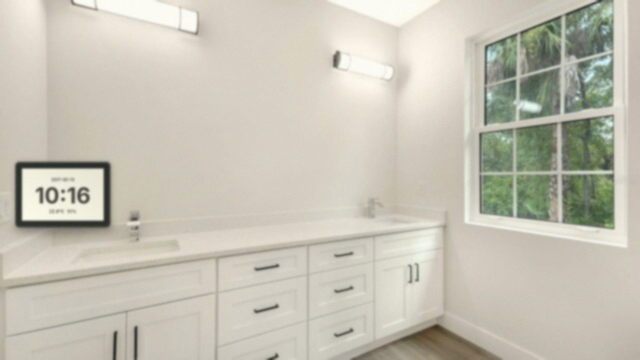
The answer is 10.16
